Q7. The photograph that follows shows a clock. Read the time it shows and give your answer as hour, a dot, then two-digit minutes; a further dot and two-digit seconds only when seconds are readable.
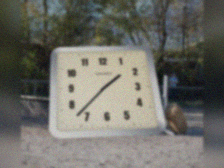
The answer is 1.37
